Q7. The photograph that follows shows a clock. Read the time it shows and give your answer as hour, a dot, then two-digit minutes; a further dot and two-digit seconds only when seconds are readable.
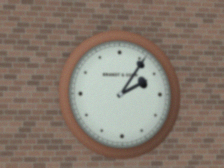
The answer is 2.06
